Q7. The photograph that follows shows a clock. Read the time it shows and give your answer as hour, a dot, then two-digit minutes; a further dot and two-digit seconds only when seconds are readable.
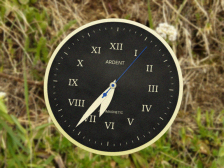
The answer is 6.36.06
